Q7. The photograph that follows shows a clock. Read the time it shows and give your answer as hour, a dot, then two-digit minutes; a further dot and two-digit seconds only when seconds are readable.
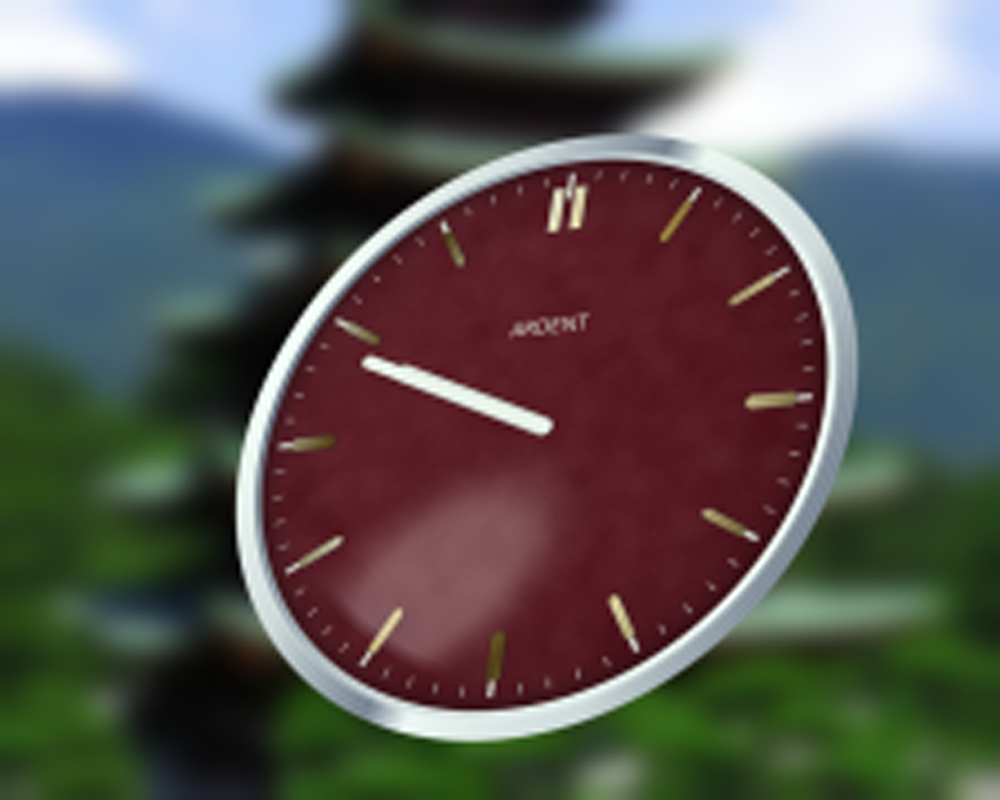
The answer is 9.49
